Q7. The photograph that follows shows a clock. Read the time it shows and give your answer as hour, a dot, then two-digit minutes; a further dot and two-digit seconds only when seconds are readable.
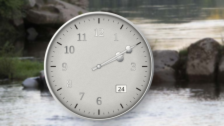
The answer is 2.10
